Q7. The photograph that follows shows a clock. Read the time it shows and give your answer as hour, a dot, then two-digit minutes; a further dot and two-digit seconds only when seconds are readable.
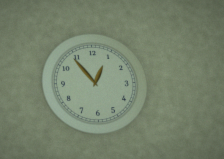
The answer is 12.54
